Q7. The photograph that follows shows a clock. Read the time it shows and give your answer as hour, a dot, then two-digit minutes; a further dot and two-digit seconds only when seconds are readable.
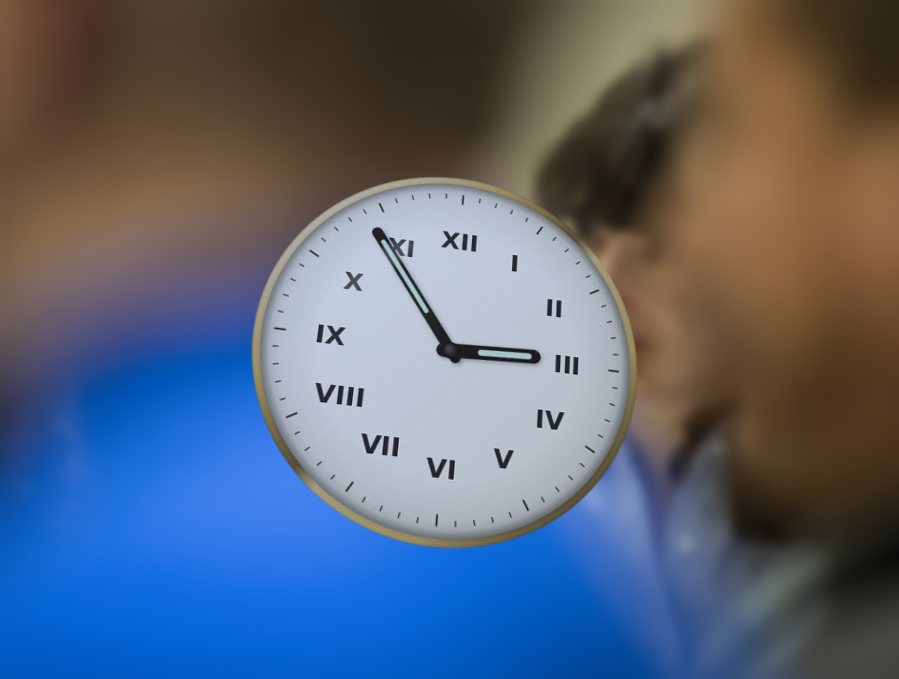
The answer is 2.54
